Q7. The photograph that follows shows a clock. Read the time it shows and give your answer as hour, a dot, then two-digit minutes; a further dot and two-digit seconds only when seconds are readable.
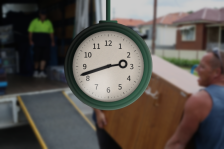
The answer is 2.42
